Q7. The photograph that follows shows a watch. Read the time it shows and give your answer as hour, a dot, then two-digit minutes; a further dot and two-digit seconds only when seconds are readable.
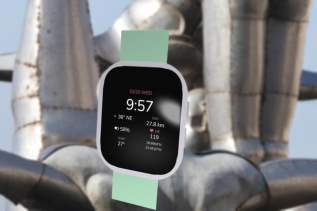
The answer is 9.57
